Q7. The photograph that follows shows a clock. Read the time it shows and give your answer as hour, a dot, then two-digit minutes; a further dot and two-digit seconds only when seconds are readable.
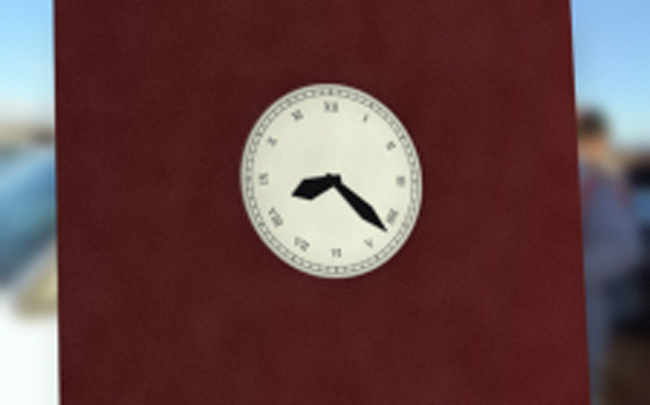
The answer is 8.22
